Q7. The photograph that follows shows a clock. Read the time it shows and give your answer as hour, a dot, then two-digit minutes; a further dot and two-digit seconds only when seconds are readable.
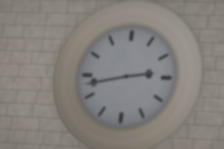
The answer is 2.43
